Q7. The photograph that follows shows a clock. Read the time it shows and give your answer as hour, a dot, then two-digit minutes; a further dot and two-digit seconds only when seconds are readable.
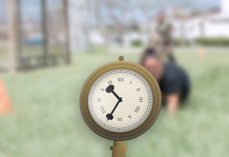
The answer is 10.35
